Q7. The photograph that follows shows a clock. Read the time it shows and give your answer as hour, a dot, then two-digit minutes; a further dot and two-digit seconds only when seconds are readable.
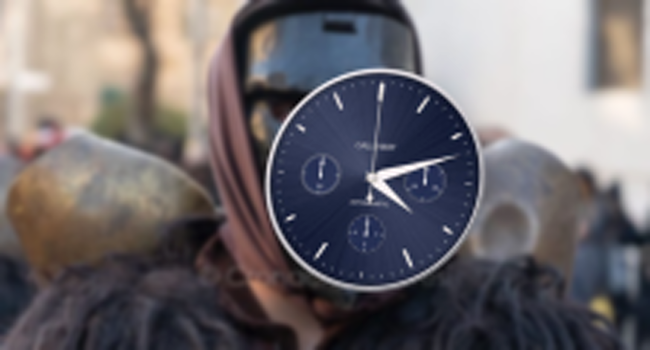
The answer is 4.12
